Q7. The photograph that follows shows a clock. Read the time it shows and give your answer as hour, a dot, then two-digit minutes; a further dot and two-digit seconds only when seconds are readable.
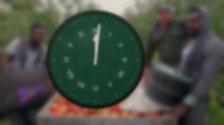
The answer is 12.01
